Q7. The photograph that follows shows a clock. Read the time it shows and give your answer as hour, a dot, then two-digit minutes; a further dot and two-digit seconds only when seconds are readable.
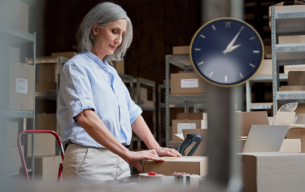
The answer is 2.05
